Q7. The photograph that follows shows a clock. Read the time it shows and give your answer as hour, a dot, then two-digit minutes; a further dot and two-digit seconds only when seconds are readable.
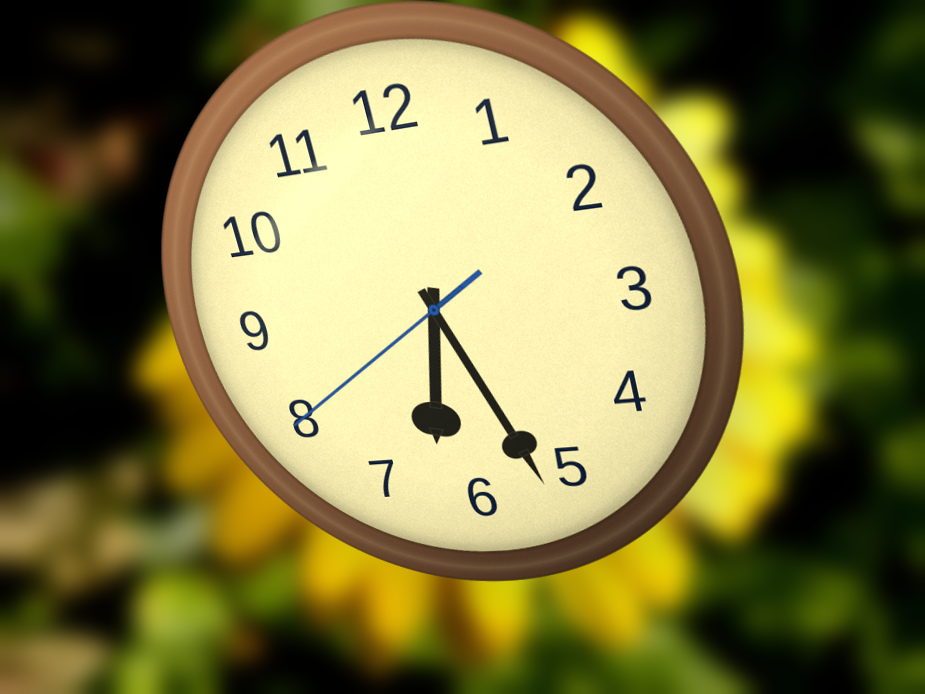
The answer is 6.26.40
